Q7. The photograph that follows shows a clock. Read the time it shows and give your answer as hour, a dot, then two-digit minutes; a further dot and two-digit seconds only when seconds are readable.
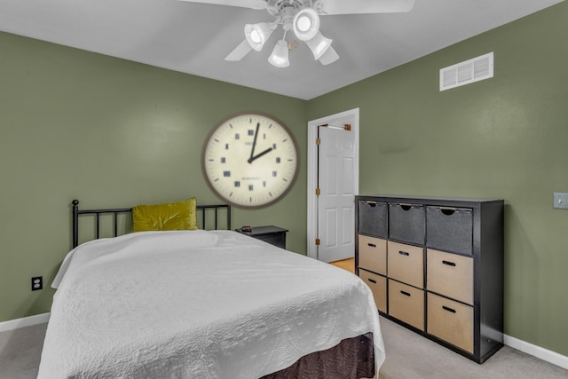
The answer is 2.02
